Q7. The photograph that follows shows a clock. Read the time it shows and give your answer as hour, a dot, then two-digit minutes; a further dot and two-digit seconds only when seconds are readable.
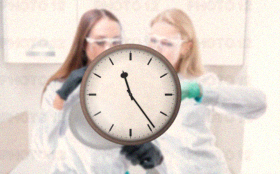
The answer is 11.24
